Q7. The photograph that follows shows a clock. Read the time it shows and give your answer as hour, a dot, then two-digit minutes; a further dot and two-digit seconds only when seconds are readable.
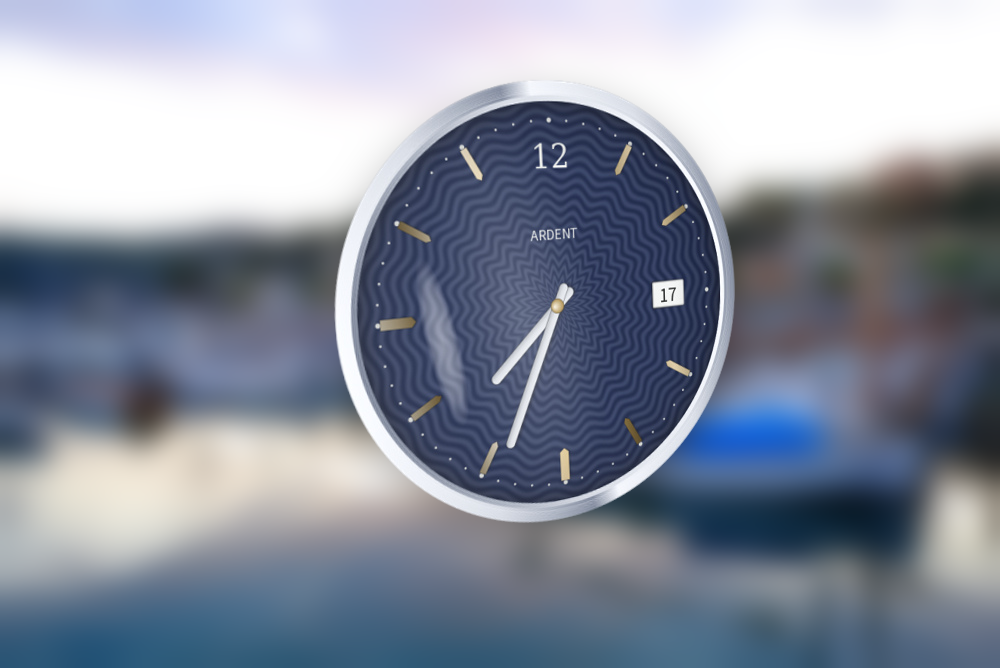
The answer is 7.34
